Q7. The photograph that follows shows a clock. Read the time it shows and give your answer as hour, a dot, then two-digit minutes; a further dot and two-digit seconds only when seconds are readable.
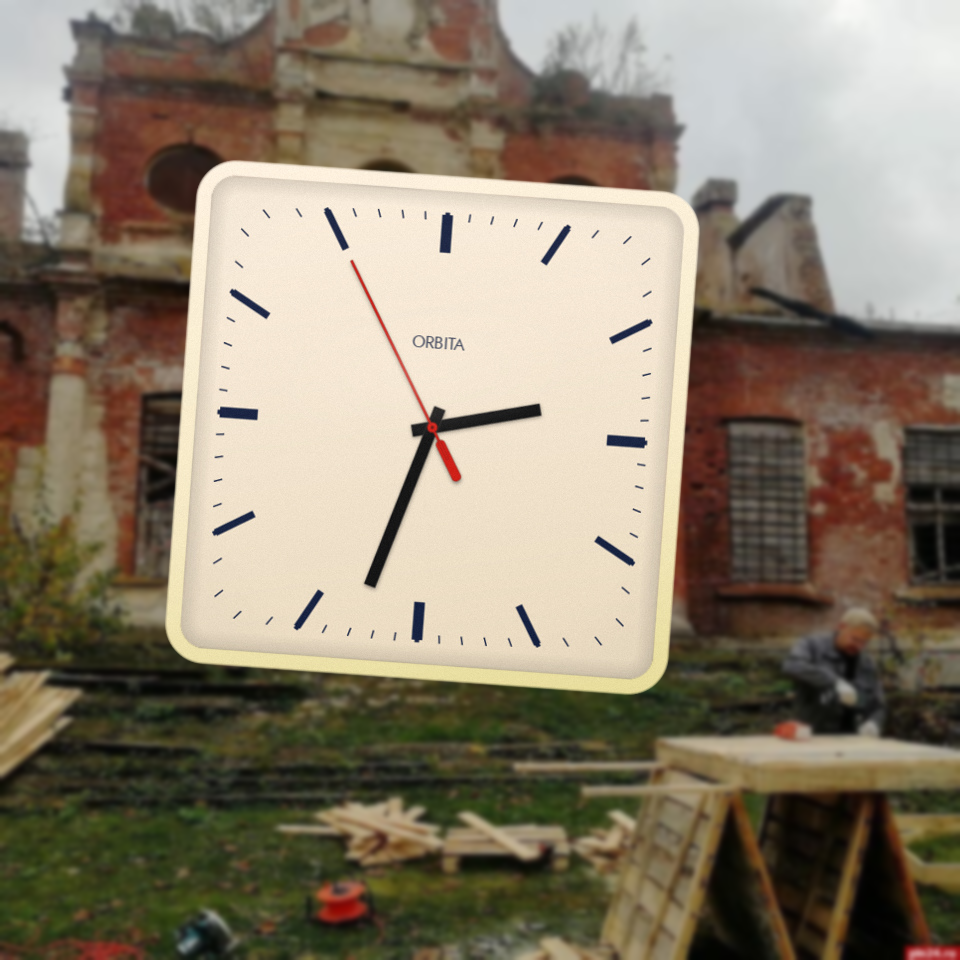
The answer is 2.32.55
